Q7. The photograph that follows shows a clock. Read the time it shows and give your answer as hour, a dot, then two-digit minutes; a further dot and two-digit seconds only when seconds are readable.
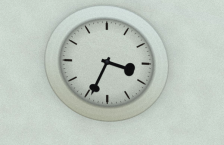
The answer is 3.34
